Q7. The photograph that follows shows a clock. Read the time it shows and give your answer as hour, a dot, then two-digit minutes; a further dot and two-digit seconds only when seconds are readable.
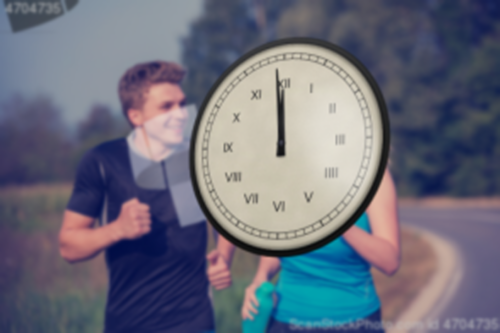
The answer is 11.59
